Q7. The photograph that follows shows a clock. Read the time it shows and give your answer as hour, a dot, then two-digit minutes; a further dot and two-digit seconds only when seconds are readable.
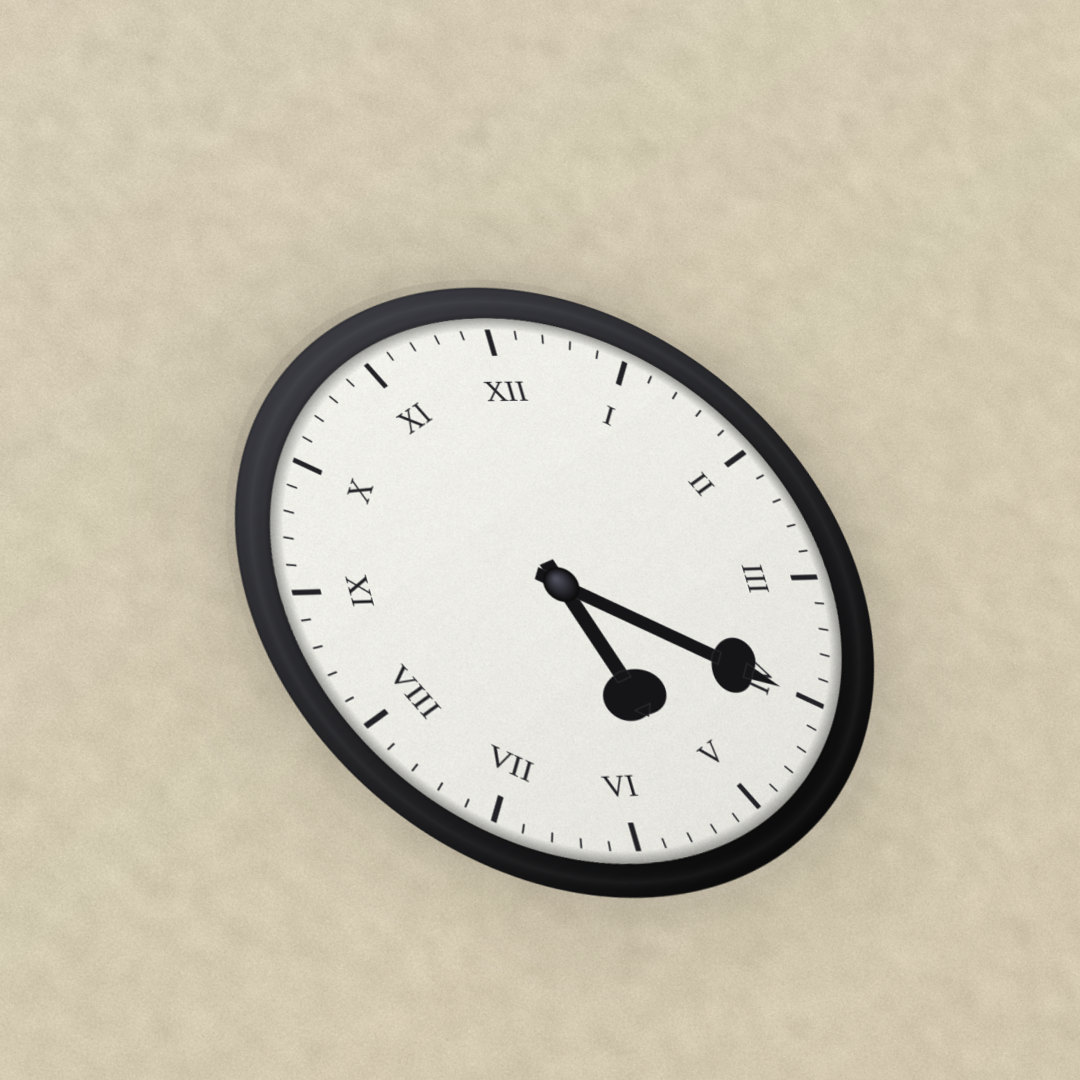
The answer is 5.20
